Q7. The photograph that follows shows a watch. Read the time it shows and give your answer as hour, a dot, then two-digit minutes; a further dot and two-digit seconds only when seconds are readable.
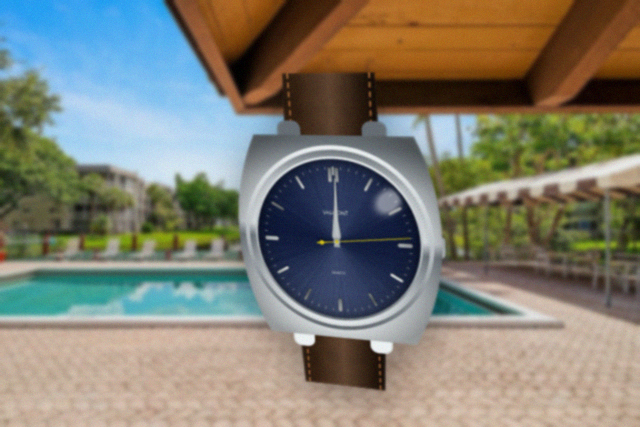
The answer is 12.00.14
